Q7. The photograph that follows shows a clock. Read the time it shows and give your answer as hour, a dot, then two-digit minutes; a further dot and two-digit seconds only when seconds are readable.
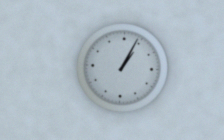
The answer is 1.04
